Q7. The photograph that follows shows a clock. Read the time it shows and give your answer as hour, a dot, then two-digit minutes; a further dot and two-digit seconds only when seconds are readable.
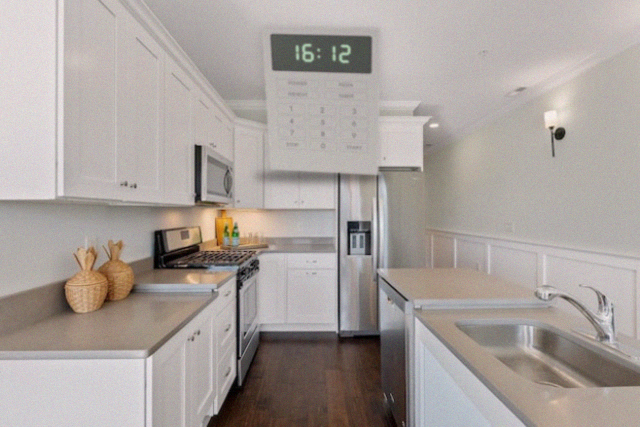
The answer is 16.12
